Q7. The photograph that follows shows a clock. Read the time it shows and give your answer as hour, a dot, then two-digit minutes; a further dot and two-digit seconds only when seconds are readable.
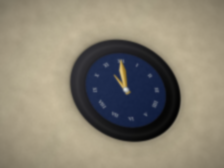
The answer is 11.00
